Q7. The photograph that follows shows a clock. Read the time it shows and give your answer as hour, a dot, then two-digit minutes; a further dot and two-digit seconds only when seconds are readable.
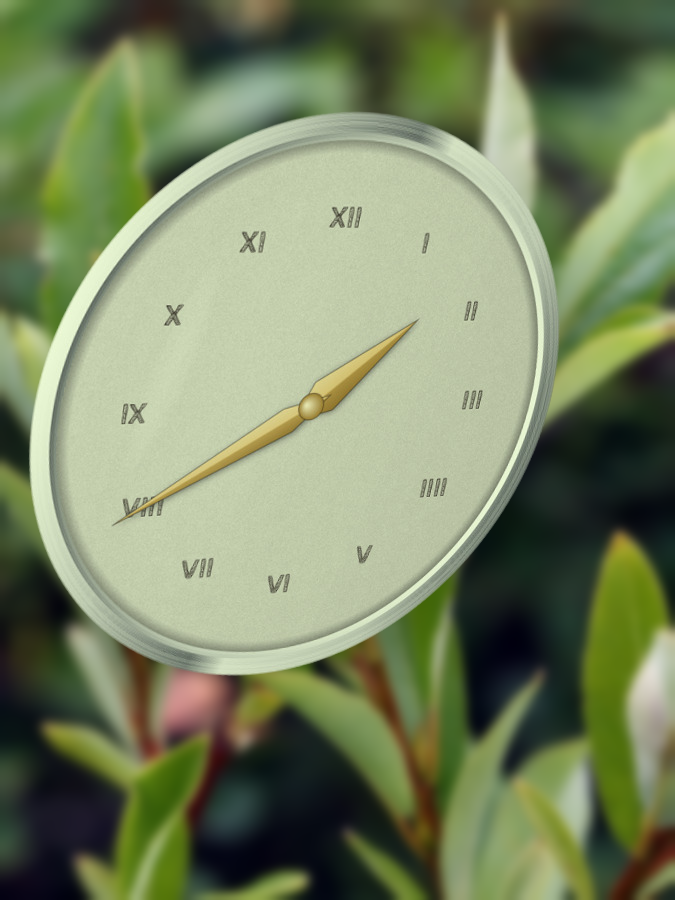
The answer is 1.40
